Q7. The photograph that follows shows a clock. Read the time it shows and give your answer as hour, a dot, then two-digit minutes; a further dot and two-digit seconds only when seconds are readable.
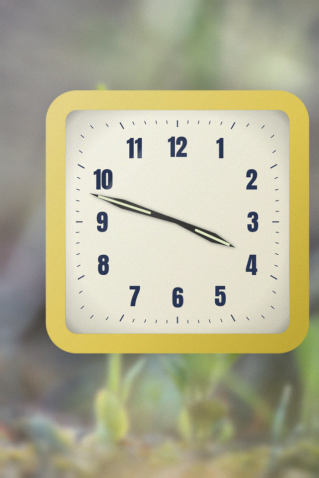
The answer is 3.48
